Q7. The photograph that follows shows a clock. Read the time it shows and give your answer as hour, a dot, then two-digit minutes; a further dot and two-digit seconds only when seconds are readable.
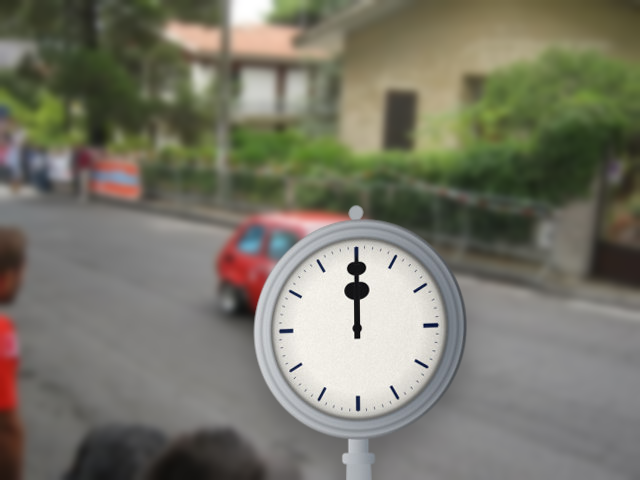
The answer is 12.00
